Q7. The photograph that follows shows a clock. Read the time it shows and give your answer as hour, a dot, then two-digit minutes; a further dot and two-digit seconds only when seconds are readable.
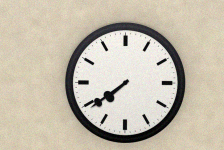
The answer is 7.39
